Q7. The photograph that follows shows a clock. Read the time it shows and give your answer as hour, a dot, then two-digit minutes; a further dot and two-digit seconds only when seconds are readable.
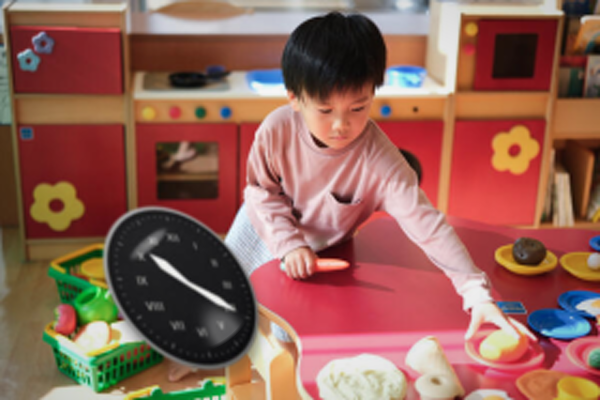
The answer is 10.20
